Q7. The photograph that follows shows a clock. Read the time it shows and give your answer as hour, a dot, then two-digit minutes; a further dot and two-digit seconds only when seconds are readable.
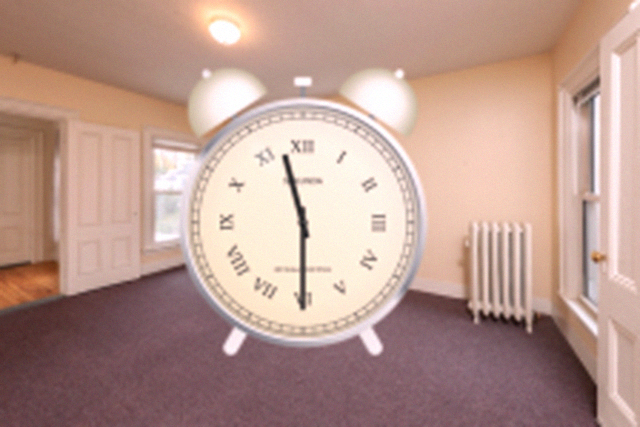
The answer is 11.30
